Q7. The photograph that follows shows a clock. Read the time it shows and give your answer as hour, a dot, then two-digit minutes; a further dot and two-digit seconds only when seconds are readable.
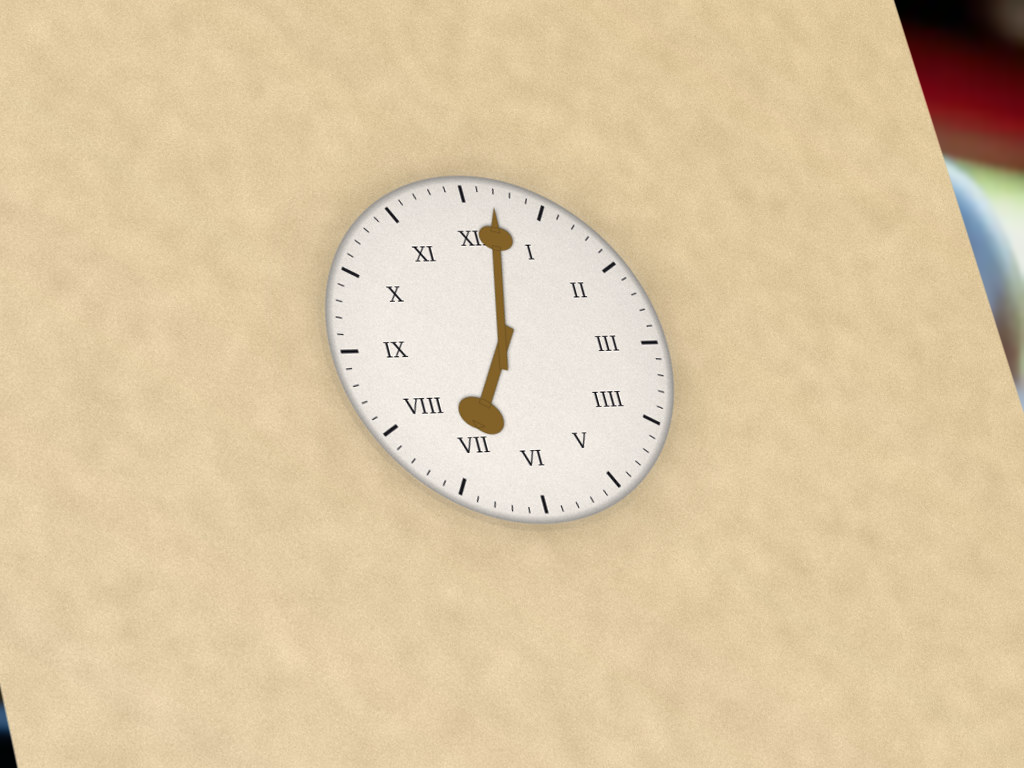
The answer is 7.02
